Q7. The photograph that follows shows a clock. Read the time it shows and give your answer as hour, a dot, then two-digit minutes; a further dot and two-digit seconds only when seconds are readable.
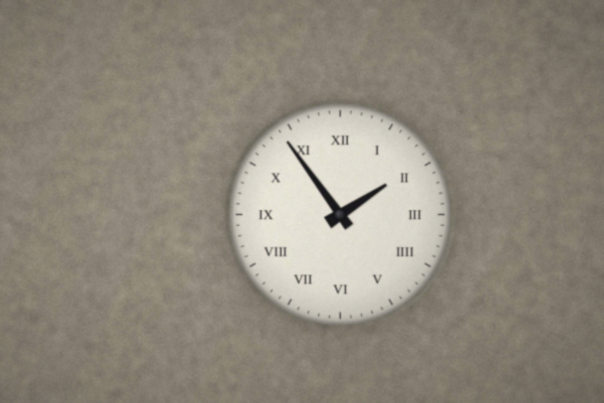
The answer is 1.54
